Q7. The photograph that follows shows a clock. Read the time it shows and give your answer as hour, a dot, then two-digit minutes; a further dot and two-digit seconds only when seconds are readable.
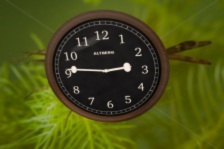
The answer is 2.46
